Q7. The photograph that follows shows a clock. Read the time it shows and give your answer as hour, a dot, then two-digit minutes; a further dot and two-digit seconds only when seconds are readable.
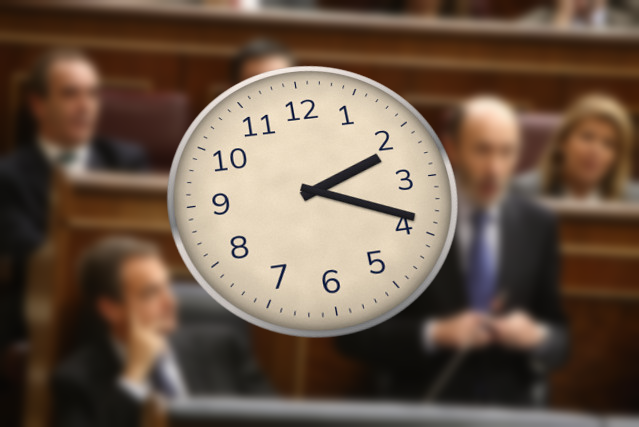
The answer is 2.19
